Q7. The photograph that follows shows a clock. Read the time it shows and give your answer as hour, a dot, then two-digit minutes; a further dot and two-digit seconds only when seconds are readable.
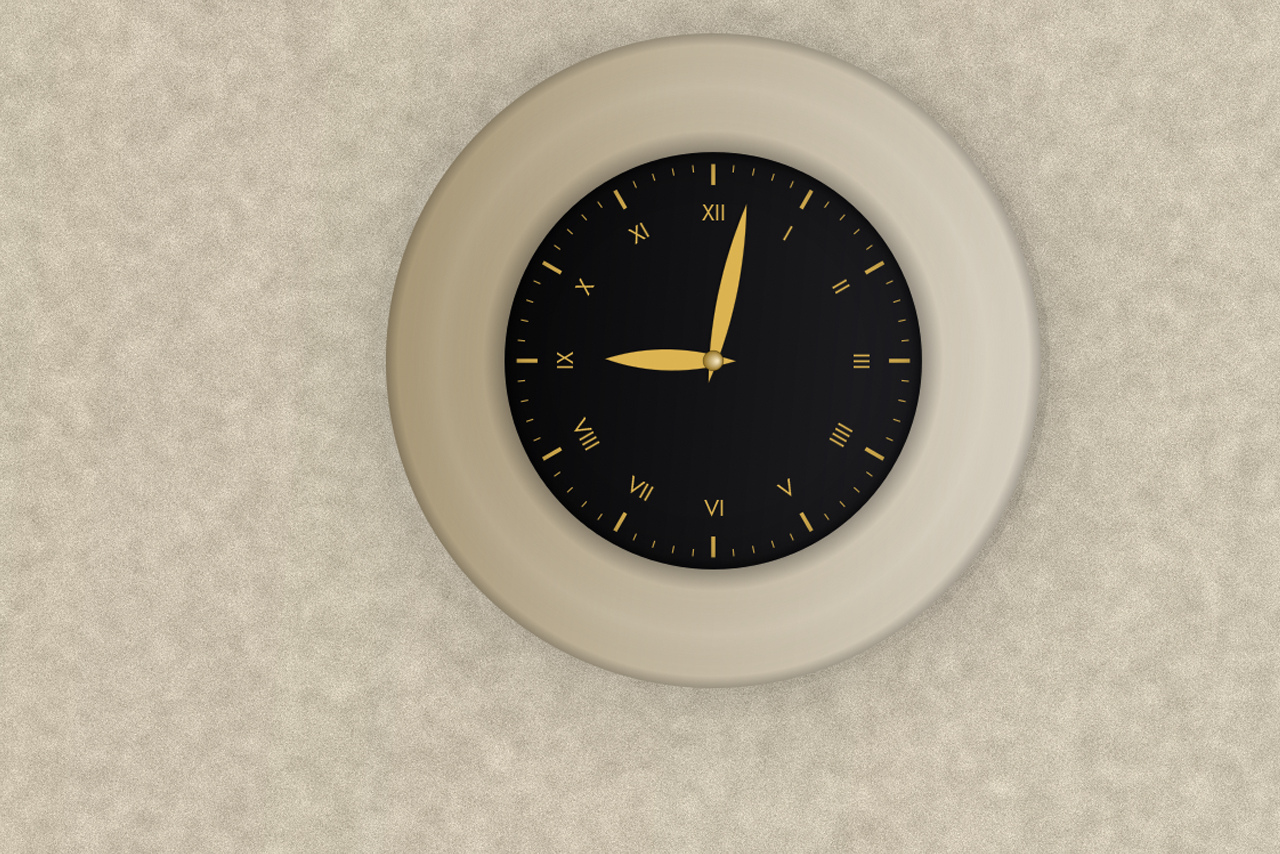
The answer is 9.02
